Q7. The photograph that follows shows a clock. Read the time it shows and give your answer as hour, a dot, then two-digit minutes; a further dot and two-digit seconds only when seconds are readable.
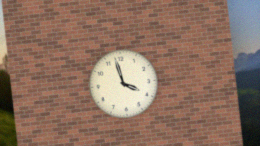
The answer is 3.58
